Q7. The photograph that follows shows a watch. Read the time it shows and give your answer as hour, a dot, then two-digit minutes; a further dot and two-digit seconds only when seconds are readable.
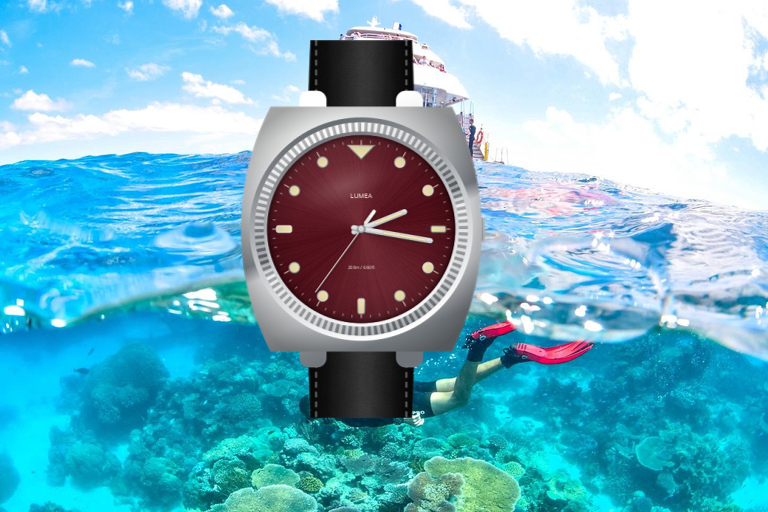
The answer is 2.16.36
